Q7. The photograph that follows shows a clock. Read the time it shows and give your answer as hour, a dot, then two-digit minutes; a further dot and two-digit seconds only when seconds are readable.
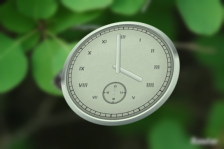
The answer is 3.59
